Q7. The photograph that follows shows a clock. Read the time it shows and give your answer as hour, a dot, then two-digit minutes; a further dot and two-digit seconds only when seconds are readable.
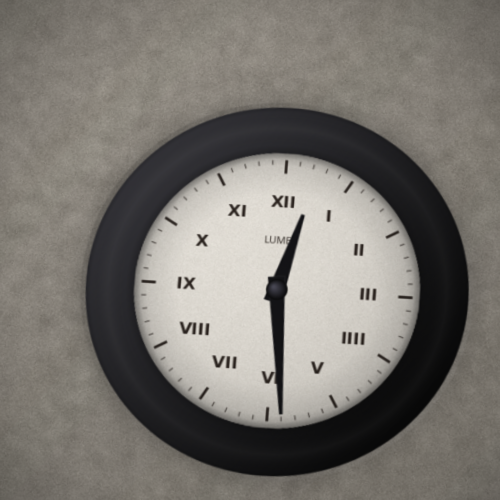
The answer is 12.29
